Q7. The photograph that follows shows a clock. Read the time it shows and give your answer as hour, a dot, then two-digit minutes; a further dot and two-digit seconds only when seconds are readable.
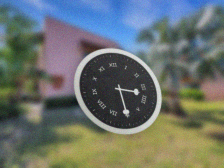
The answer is 3.30
